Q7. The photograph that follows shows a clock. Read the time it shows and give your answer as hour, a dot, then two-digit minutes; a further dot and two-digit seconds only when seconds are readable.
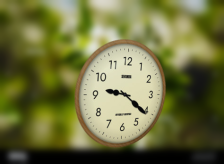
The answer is 9.21
